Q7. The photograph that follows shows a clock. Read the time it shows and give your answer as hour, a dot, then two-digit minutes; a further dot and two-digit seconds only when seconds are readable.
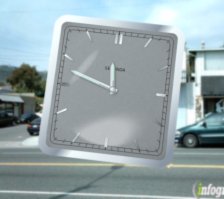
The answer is 11.48
